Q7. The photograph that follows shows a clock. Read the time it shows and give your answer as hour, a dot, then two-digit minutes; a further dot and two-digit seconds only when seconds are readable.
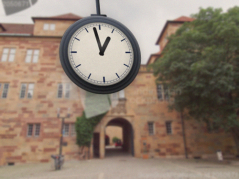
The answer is 12.58
